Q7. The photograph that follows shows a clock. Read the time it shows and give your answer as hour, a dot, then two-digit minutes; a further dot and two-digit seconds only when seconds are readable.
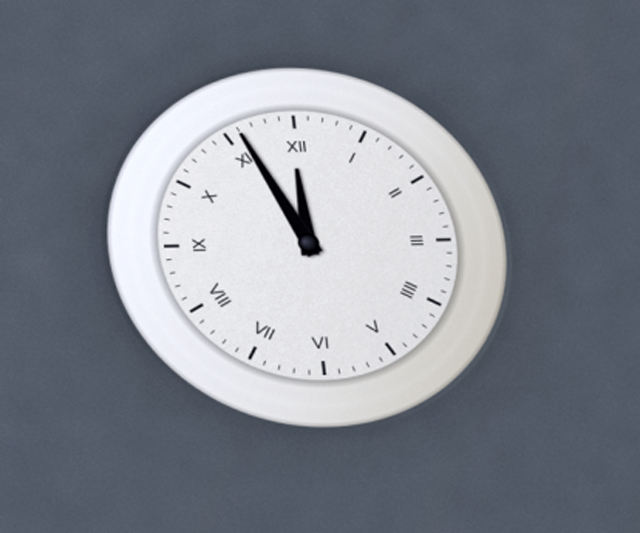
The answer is 11.56
